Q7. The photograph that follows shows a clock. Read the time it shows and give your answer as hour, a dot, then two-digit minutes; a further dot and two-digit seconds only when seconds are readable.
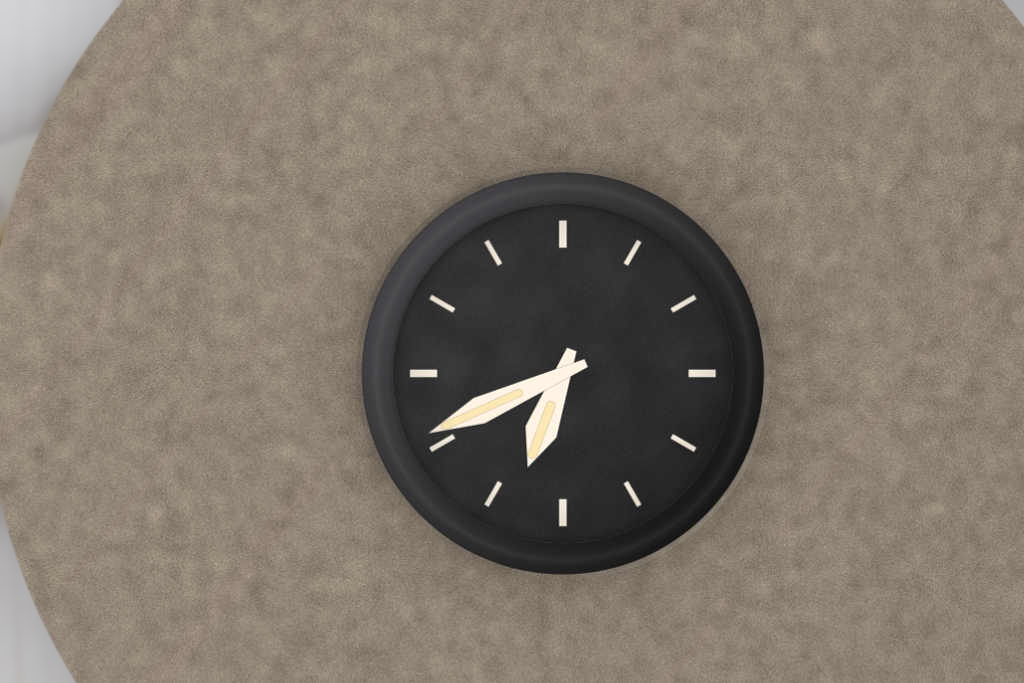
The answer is 6.41
